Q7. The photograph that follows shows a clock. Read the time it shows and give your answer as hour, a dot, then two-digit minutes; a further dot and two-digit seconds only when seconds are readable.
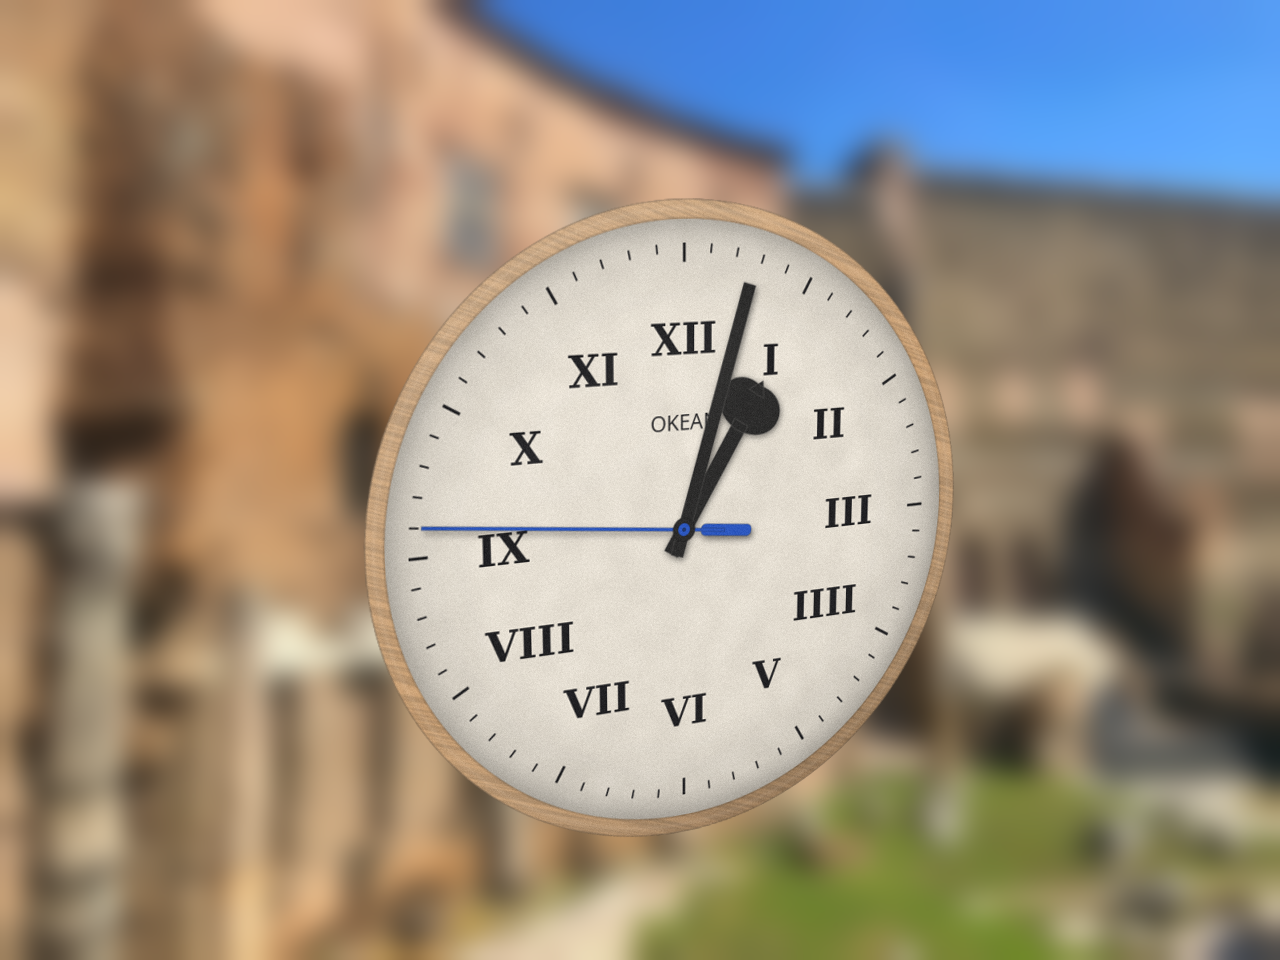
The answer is 1.02.46
